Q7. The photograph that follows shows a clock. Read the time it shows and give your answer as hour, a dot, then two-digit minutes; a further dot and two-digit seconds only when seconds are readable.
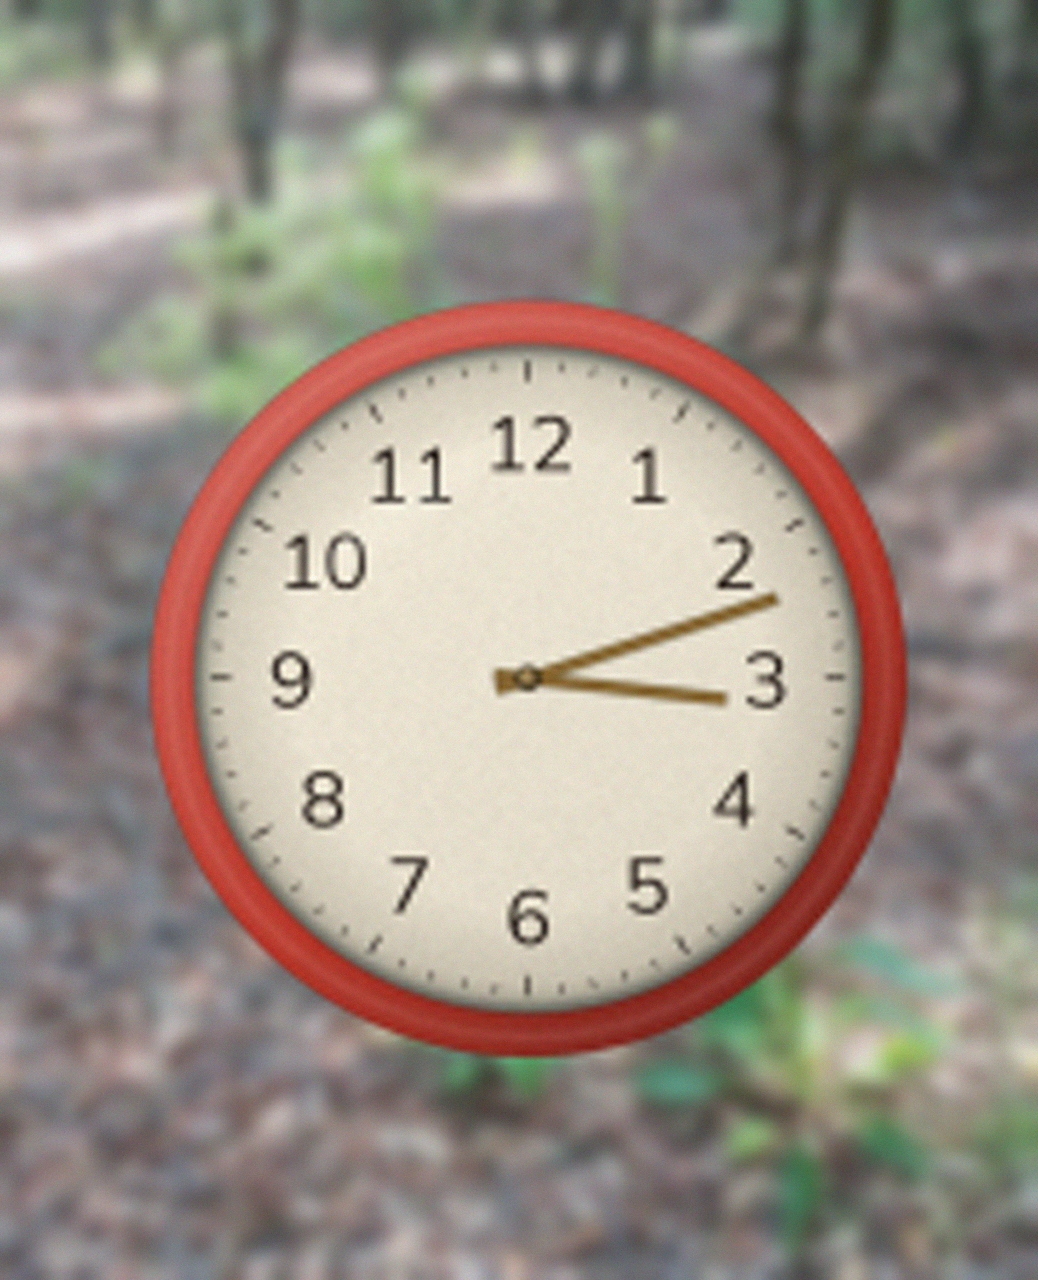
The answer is 3.12
